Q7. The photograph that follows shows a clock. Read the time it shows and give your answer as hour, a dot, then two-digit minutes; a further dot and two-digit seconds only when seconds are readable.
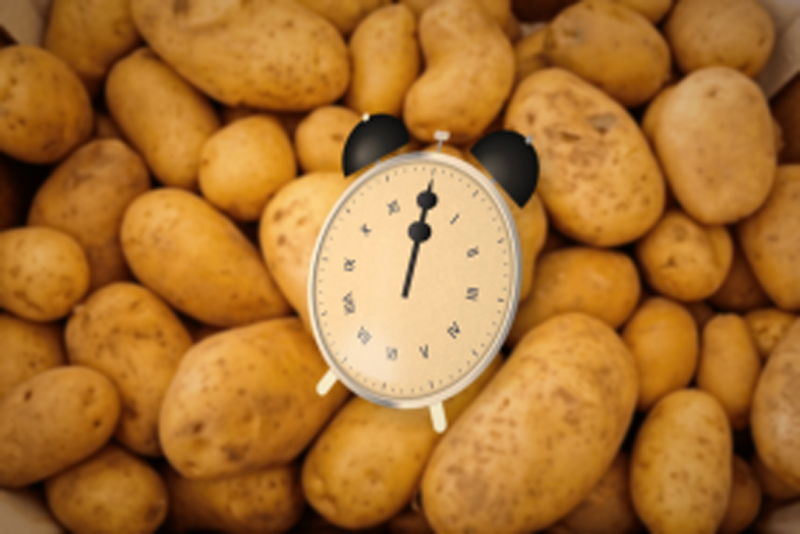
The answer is 12.00
